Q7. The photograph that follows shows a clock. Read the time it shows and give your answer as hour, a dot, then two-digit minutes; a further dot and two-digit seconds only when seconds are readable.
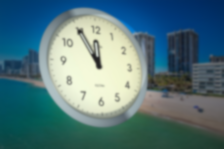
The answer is 11.55
